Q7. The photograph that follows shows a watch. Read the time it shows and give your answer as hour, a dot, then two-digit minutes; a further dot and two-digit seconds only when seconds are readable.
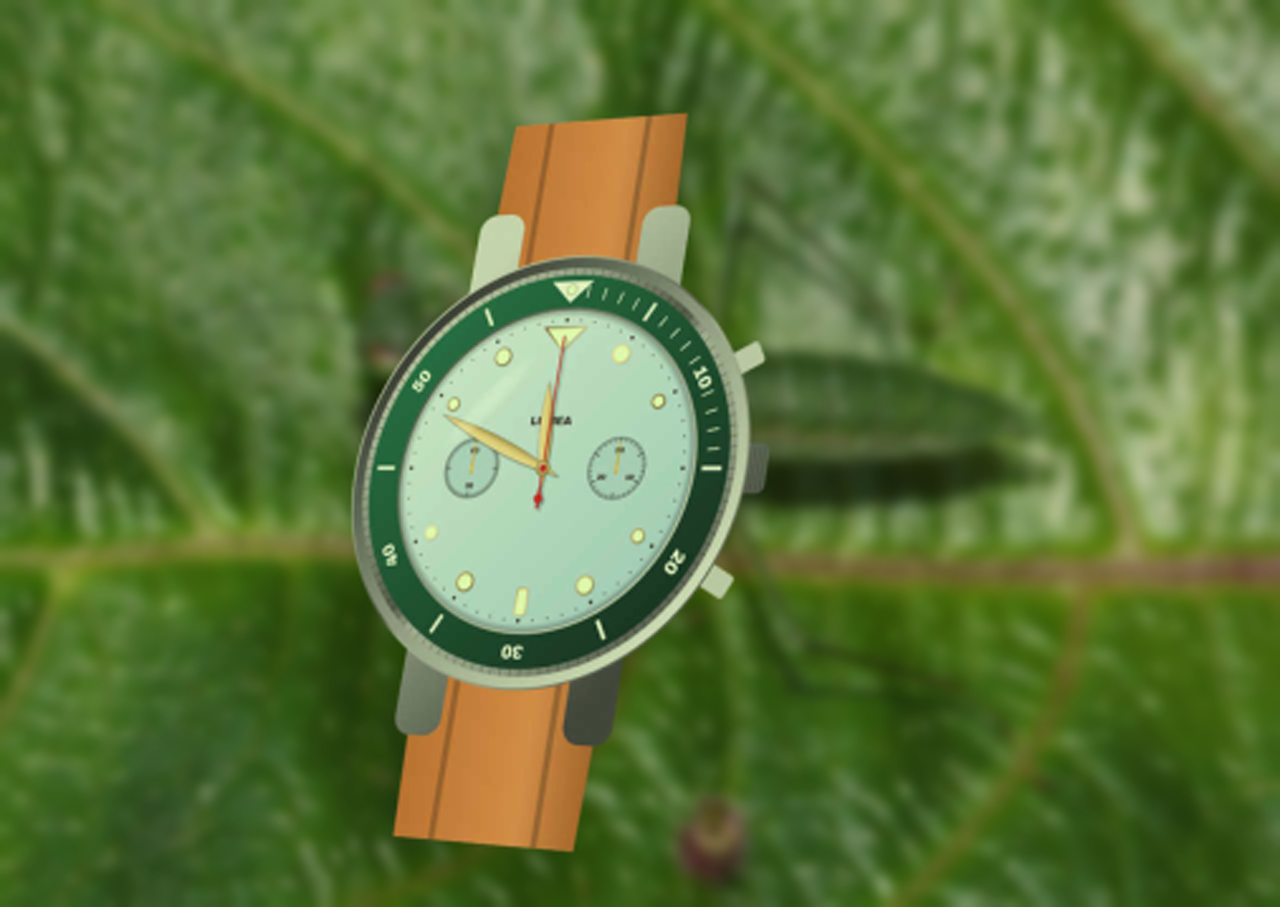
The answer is 11.49
